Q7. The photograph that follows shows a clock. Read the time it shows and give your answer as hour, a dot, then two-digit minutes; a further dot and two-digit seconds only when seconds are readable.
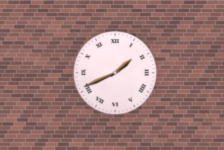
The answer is 1.41
